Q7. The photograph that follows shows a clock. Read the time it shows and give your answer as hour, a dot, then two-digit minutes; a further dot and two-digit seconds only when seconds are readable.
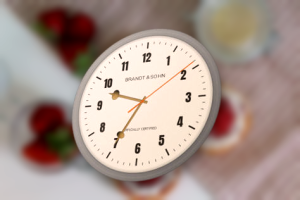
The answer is 9.35.09
